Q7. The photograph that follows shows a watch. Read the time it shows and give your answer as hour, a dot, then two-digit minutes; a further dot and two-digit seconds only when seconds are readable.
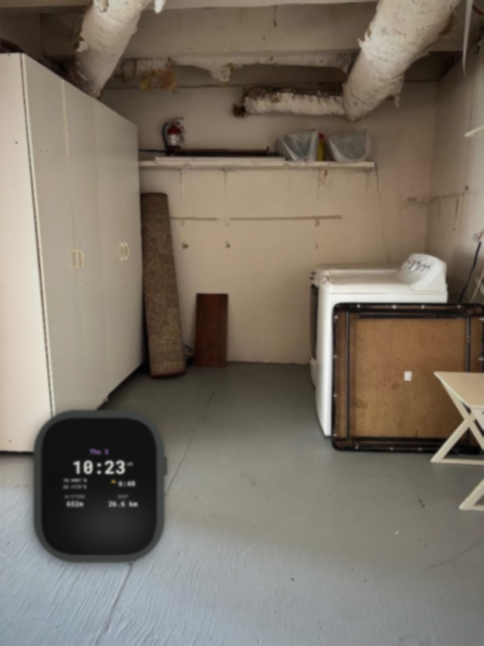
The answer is 10.23
